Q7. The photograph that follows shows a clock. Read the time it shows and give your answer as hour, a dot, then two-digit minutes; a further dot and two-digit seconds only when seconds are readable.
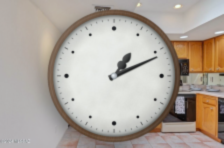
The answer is 1.11
